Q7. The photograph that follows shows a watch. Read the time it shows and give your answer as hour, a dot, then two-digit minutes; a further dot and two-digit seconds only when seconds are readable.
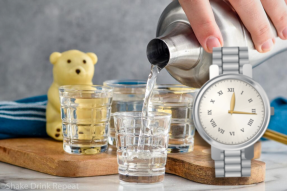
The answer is 12.16
